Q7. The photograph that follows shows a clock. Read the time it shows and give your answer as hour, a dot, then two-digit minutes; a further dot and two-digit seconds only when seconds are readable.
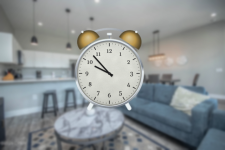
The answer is 9.53
